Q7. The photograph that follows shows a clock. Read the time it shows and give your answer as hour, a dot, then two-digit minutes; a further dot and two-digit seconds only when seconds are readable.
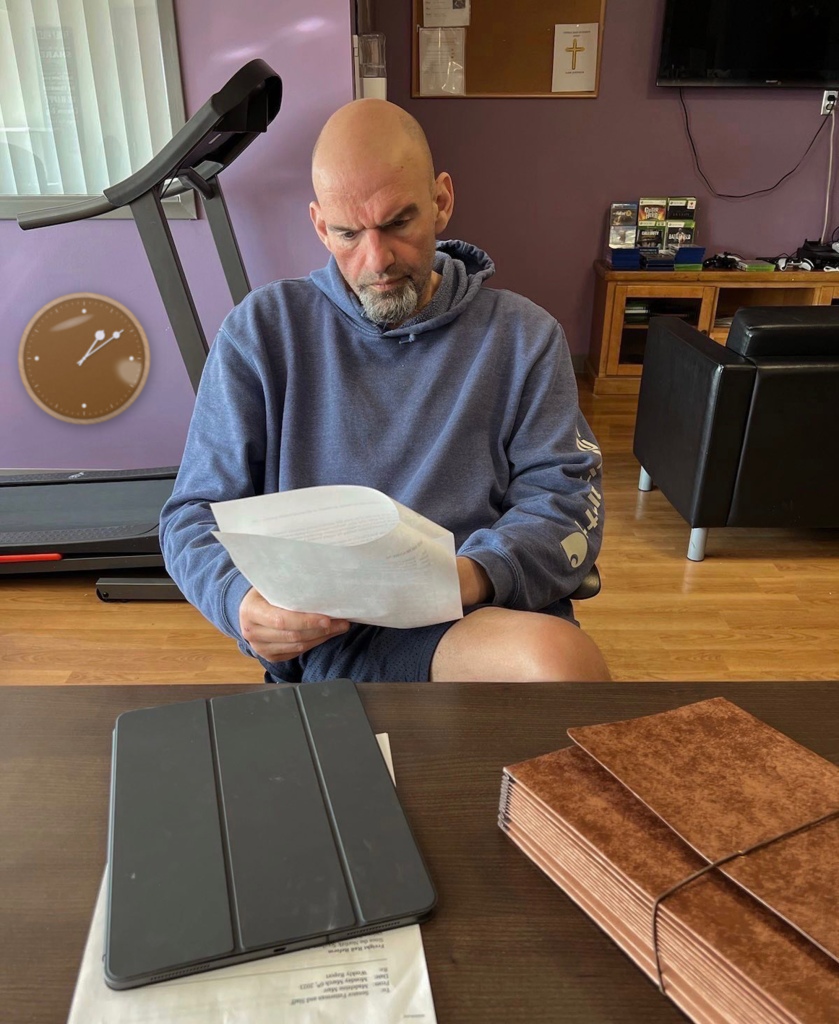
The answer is 1.09
